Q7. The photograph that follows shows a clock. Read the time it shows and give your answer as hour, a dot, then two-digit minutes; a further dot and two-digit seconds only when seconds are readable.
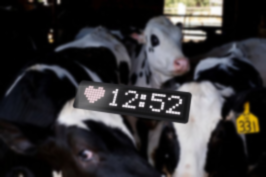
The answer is 12.52
